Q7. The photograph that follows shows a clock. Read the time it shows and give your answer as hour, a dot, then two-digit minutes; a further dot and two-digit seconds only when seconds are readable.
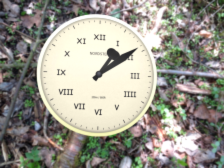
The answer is 1.09
